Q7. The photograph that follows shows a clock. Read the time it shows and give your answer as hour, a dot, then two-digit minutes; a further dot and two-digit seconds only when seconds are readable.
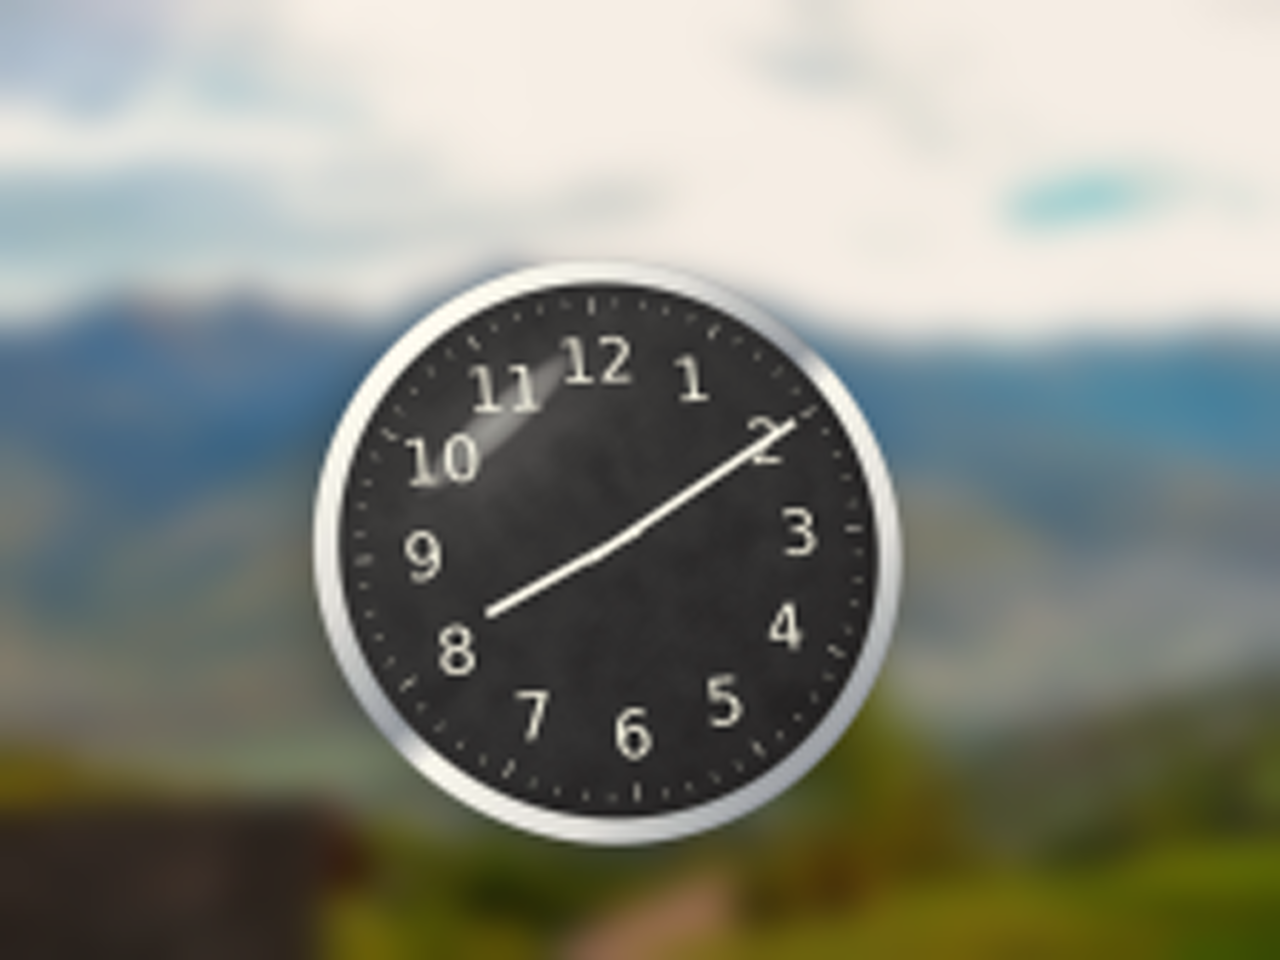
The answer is 8.10
